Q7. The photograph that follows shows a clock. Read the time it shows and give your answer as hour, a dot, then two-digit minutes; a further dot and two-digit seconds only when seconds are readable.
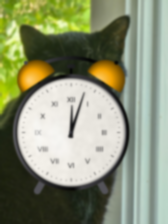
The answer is 12.03
